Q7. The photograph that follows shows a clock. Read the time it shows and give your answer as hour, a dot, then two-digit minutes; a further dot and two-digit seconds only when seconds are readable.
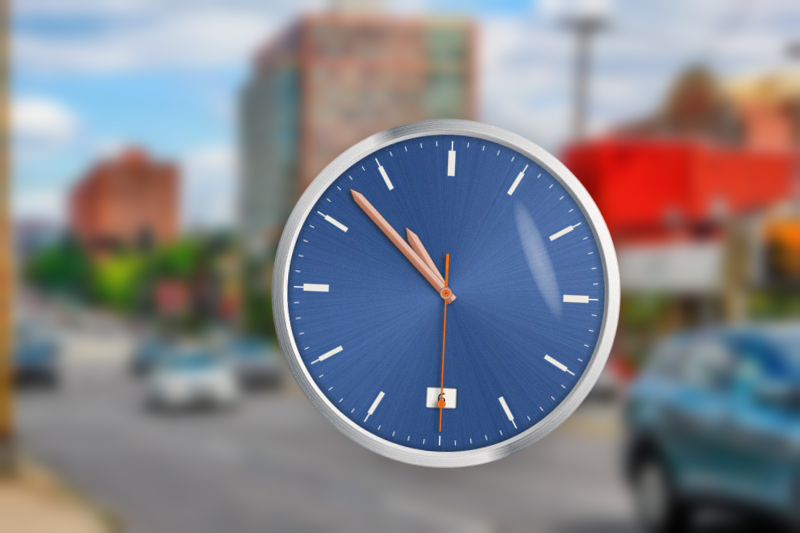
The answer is 10.52.30
